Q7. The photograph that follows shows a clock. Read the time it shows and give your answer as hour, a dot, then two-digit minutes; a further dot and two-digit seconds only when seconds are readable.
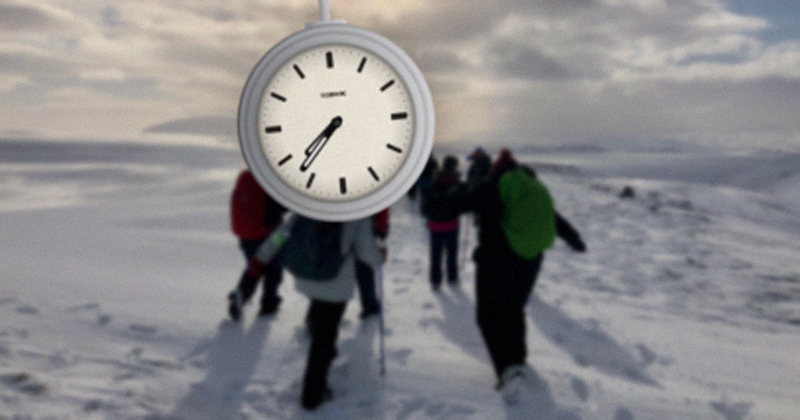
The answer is 7.37
